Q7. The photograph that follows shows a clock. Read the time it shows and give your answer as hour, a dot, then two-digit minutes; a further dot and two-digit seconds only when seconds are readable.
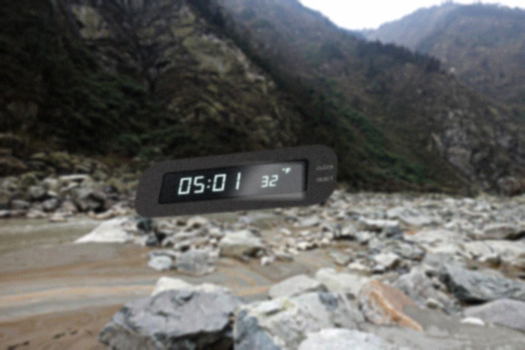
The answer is 5.01
